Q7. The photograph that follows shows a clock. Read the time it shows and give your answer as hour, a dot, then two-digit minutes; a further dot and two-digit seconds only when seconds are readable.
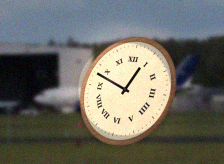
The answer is 12.48
